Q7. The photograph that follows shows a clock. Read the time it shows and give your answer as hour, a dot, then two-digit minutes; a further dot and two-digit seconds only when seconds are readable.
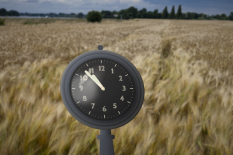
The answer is 10.53
